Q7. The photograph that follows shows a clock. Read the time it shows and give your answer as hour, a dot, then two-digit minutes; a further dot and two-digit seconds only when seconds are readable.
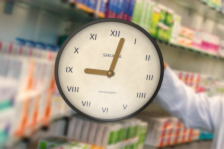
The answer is 9.02
